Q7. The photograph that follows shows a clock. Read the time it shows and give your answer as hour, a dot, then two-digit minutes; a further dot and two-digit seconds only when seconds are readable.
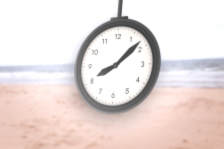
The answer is 8.08
